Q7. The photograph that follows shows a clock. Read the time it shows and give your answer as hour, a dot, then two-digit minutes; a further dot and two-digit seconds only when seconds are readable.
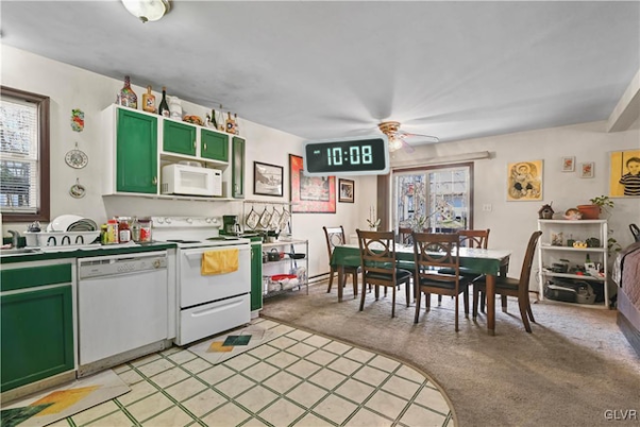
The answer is 10.08
